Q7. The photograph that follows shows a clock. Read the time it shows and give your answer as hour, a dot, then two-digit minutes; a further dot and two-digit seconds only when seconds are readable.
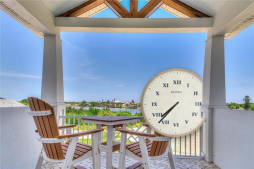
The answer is 7.37
